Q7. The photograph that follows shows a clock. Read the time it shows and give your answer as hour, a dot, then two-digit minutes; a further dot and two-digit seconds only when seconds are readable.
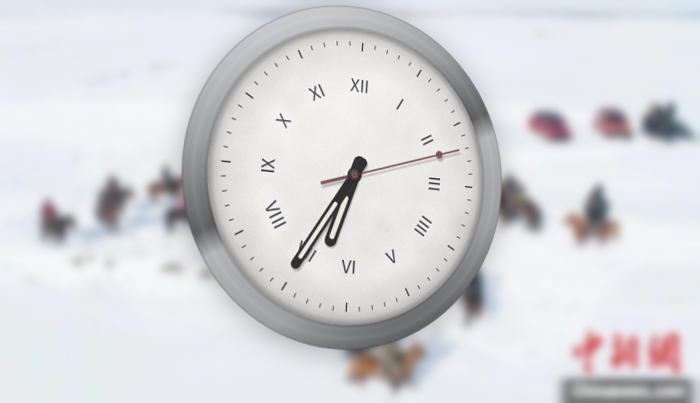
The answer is 6.35.12
